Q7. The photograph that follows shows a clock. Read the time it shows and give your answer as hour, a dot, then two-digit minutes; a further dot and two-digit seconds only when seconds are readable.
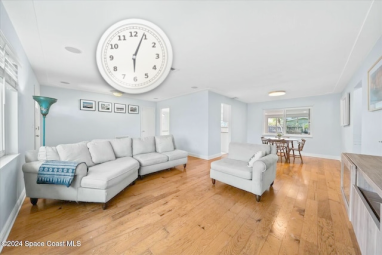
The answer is 6.04
